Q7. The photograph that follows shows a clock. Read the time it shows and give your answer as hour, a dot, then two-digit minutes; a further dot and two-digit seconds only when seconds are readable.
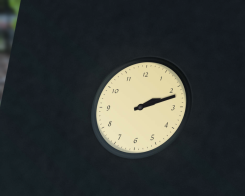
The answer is 2.12
